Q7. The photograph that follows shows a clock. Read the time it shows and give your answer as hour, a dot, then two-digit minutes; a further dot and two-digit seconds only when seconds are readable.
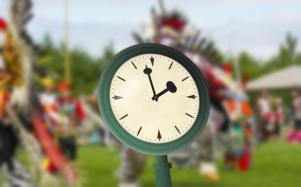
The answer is 1.58
